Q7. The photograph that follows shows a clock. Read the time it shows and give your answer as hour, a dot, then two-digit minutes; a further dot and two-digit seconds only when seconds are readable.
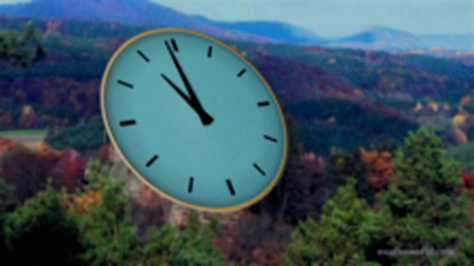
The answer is 10.59
